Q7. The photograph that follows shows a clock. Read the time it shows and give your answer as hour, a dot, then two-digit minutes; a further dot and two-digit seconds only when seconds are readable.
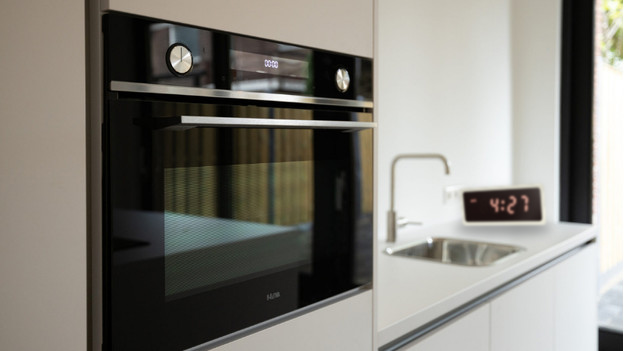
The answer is 4.27
